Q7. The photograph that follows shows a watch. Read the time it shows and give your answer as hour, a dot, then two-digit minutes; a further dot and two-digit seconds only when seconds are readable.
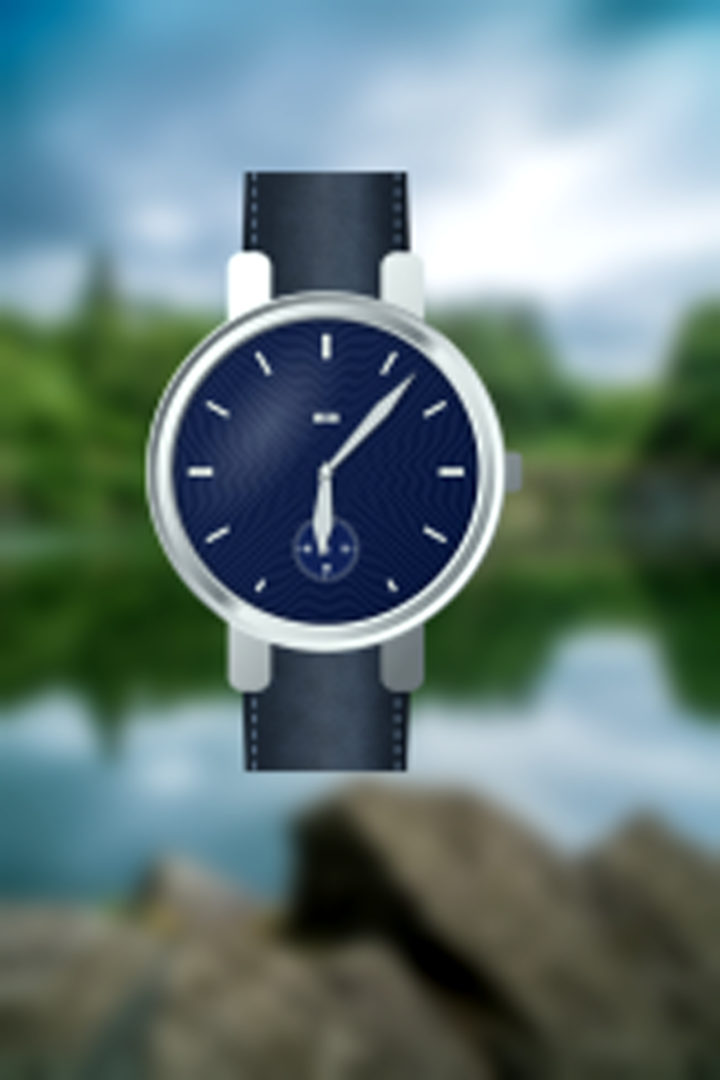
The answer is 6.07
